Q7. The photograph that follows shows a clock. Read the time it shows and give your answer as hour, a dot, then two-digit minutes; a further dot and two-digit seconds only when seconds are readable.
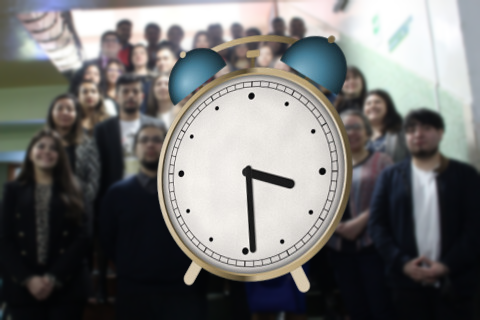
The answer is 3.29
